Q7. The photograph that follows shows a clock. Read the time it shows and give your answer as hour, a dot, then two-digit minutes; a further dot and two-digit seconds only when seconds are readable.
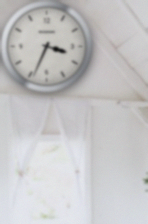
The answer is 3.34
